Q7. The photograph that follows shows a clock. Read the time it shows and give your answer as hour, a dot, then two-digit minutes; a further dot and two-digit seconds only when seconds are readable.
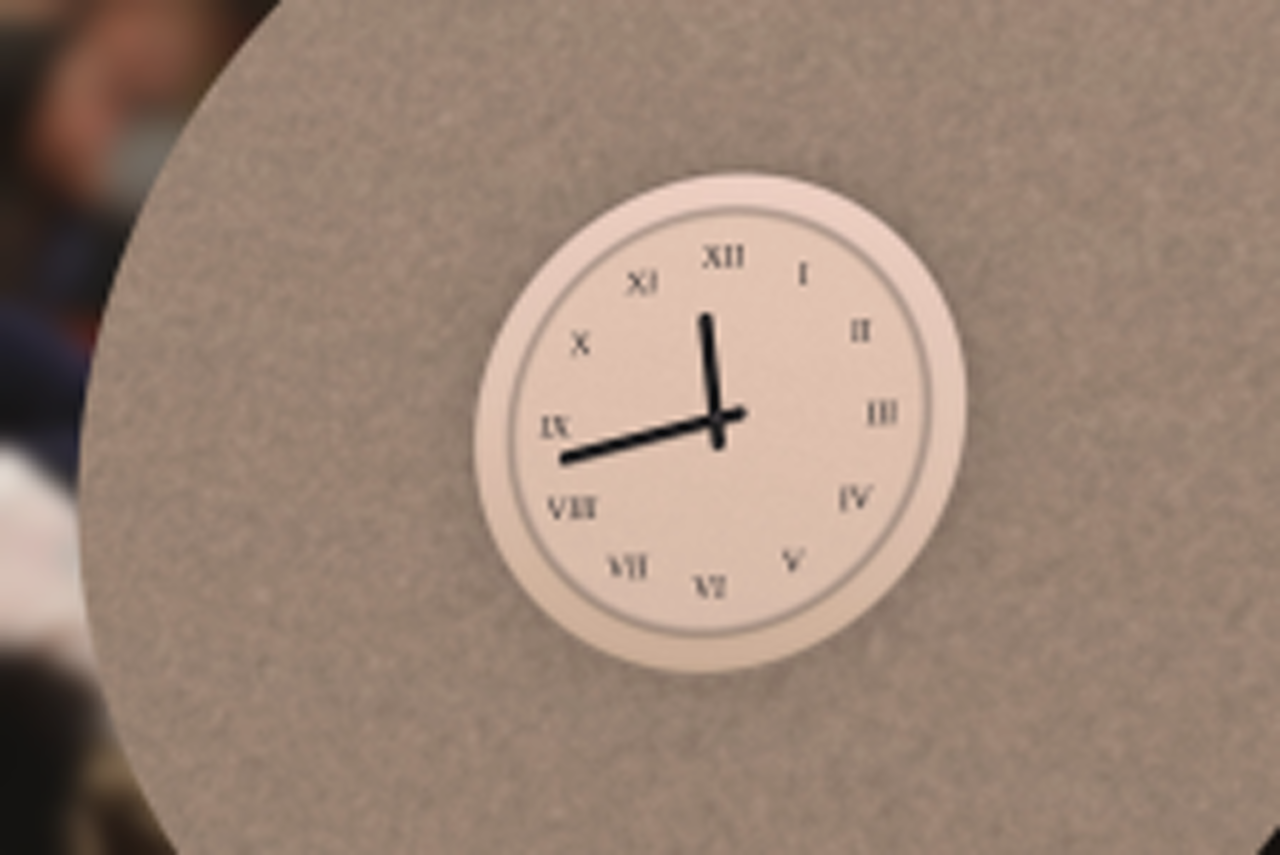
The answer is 11.43
